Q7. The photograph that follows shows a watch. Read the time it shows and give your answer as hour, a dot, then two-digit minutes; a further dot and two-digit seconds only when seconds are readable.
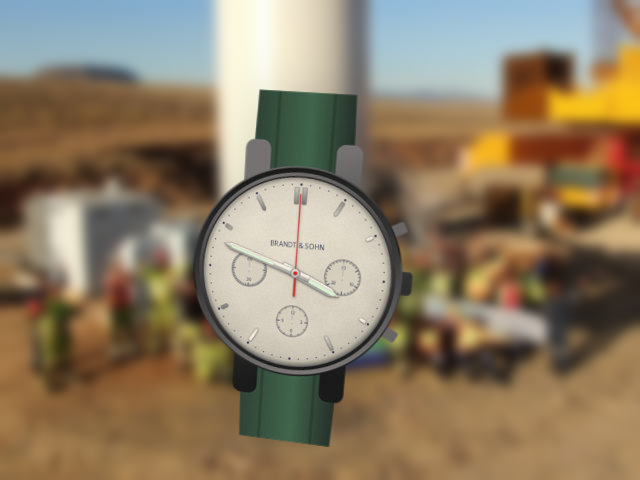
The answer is 3.48
